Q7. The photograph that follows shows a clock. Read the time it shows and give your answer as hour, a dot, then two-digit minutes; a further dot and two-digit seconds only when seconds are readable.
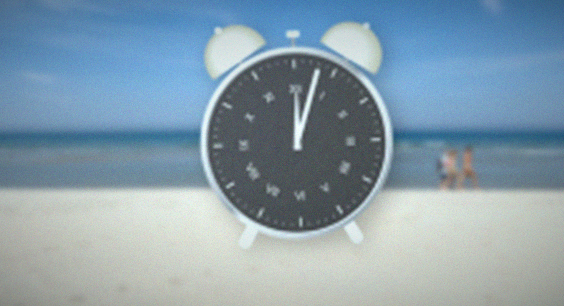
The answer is 12.03
